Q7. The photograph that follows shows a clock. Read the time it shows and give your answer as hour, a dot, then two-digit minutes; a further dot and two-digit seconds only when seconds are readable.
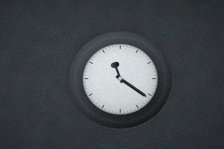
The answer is 11.21
